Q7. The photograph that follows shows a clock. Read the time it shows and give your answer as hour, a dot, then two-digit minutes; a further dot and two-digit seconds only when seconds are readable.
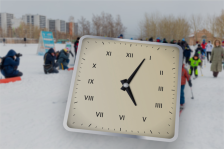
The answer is 5.04
